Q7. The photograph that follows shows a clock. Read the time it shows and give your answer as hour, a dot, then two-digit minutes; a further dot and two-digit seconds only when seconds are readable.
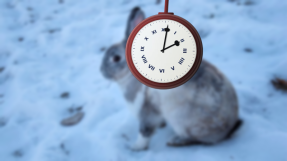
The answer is 2.01
